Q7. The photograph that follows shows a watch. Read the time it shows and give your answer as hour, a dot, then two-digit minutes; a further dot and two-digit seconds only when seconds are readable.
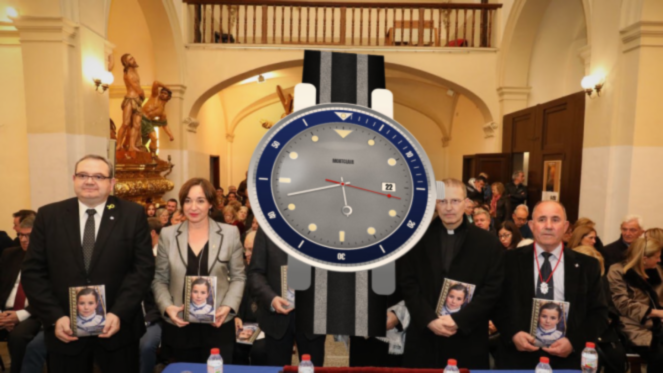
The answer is 5.42.17
